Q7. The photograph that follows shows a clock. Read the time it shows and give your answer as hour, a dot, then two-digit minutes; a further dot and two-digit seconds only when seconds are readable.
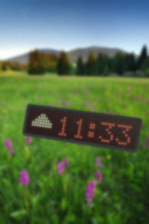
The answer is 11.33
